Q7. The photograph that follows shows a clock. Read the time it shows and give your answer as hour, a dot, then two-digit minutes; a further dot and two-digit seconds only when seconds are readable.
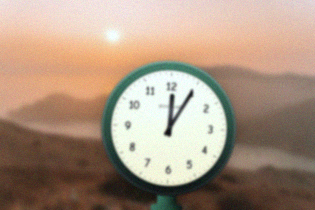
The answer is 12.05
